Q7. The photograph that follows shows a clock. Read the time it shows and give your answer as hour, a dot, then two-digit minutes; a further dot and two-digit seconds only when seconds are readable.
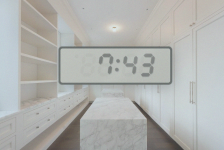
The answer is 7.43
